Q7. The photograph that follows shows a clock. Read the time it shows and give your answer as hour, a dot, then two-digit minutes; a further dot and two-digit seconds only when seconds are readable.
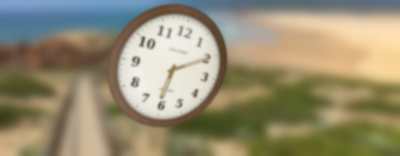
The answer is 6.10
